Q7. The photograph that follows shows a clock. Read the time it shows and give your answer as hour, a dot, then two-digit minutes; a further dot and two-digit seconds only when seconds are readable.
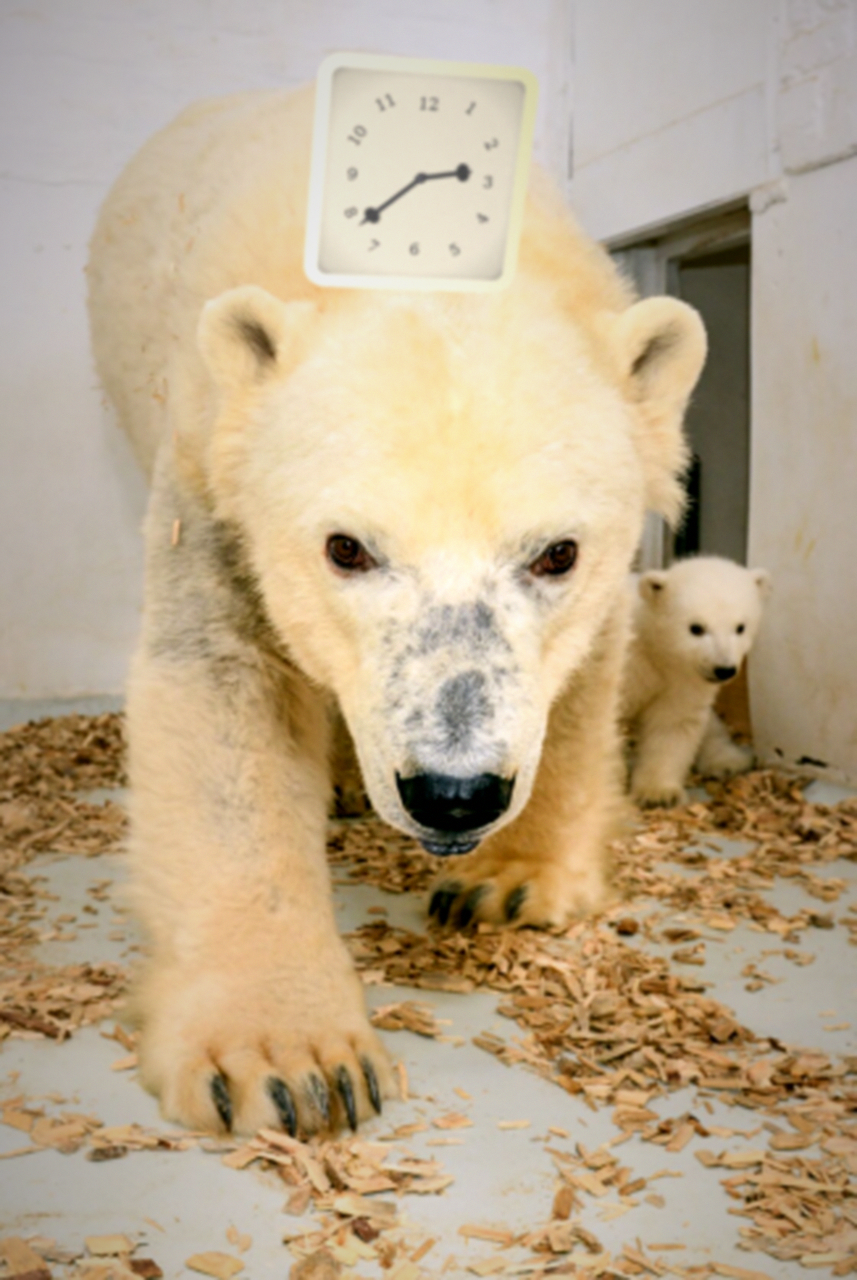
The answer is 2.38
